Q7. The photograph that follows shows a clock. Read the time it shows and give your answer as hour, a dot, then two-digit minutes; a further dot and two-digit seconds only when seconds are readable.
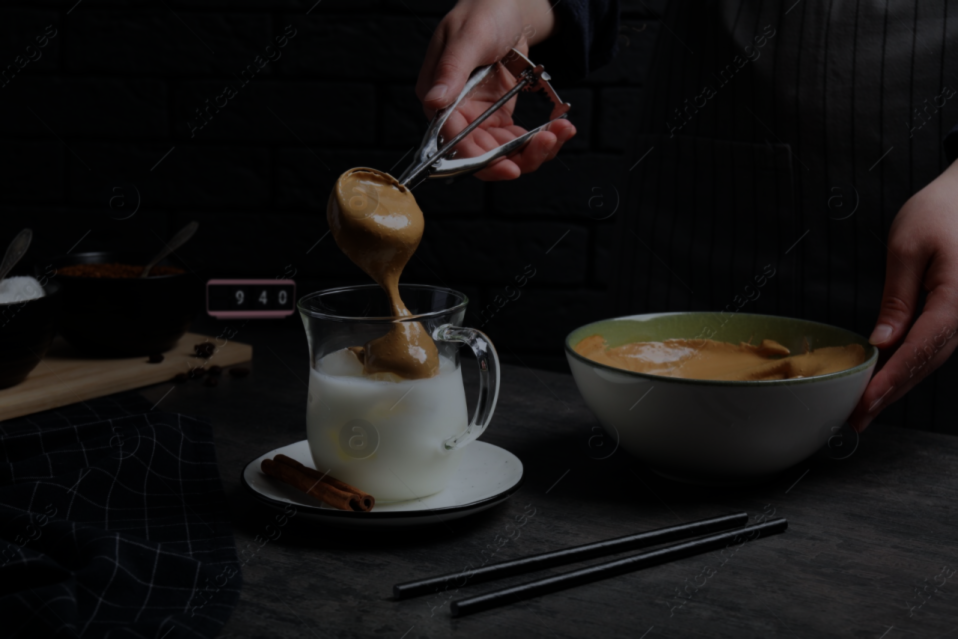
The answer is 9.40
